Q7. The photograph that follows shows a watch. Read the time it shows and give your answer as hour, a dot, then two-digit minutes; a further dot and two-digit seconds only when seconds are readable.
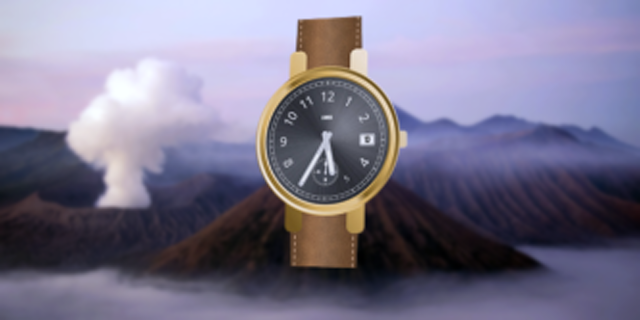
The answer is 5.35
